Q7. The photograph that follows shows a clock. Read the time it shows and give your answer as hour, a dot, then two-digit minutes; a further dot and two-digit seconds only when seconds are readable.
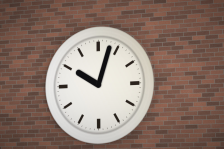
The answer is 10.03
